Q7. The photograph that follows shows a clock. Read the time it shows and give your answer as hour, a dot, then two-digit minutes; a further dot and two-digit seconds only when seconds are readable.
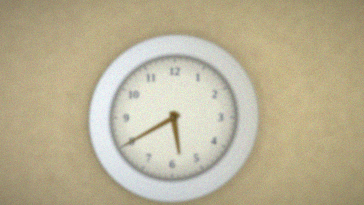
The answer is 5.40
